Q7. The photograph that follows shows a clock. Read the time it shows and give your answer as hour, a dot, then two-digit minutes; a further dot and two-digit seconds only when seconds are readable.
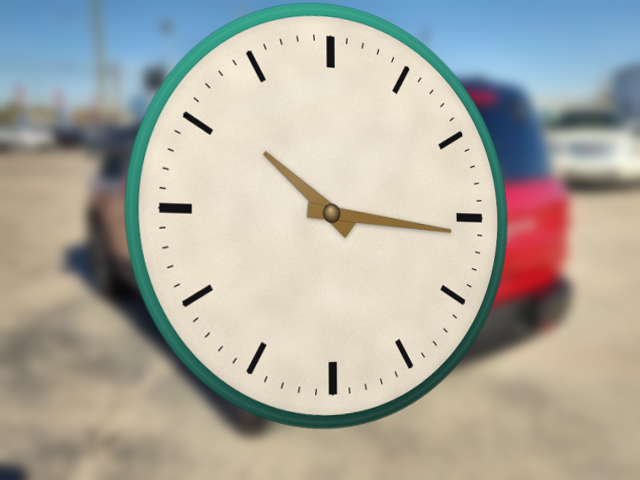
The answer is 10.16
